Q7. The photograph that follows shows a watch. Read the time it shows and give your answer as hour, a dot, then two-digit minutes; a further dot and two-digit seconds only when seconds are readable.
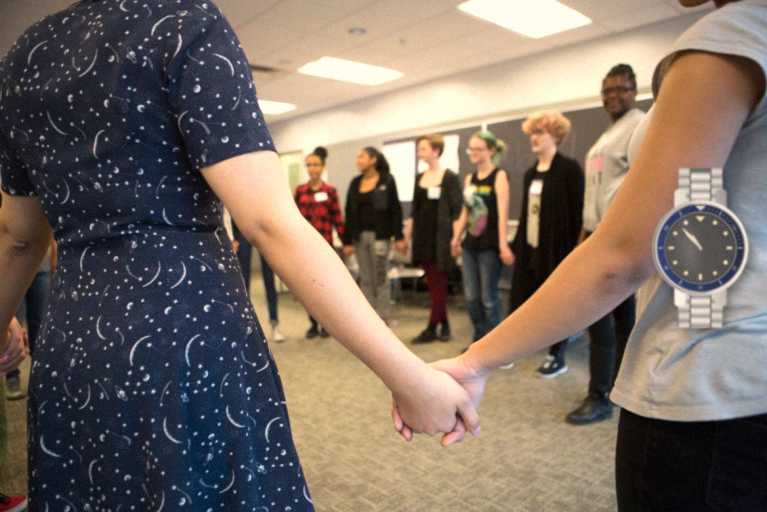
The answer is 10.53
